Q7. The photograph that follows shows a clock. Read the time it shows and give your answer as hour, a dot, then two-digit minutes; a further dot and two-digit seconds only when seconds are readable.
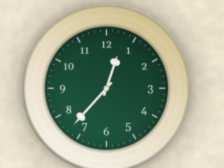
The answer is 12.37
